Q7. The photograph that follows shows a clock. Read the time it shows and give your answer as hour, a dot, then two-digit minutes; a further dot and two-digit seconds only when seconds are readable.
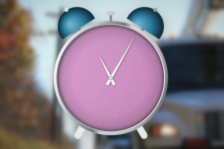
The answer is 11.05
